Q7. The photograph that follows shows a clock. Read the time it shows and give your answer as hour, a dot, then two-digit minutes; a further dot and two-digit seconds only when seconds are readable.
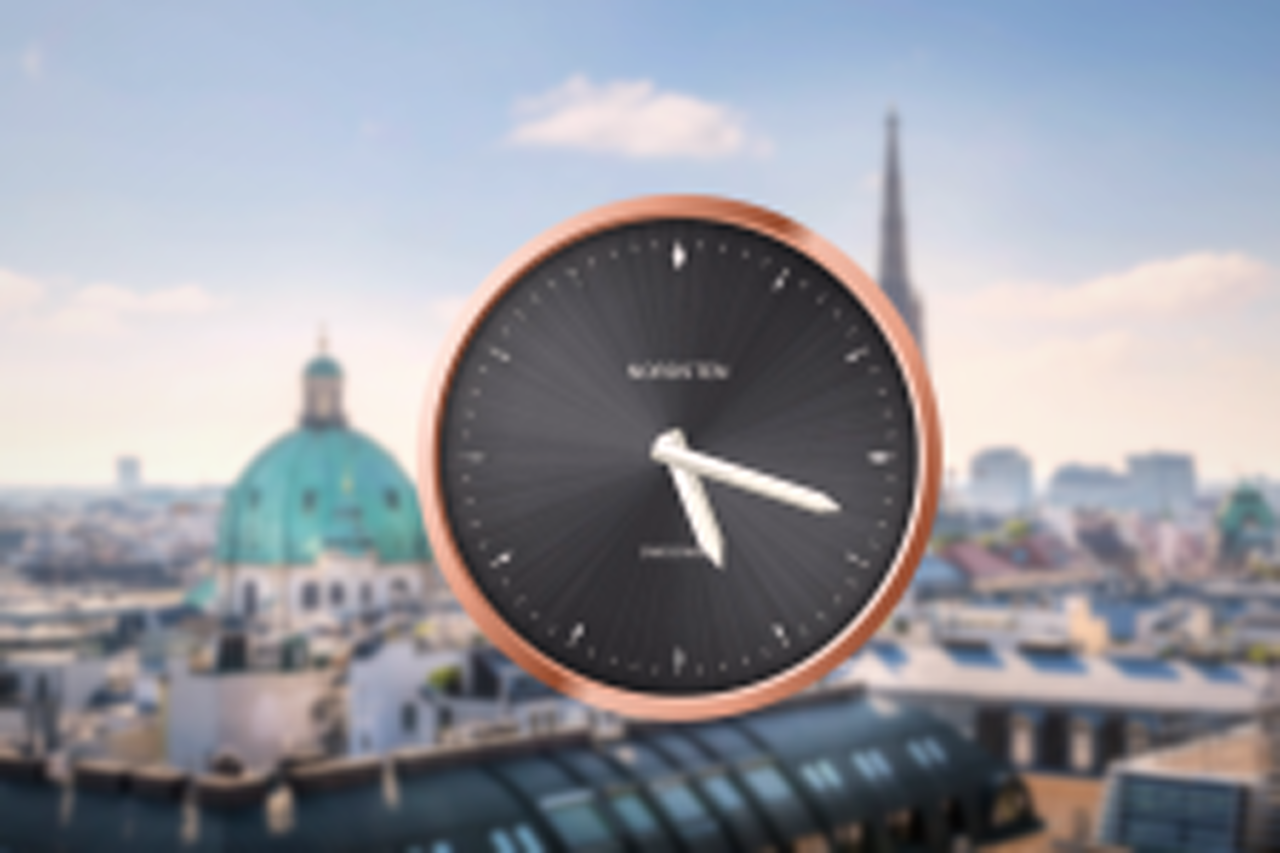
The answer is 5.18
